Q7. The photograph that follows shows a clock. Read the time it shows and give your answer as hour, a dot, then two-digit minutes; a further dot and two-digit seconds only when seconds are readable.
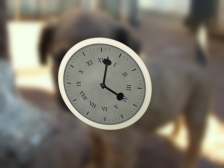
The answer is 4.02
